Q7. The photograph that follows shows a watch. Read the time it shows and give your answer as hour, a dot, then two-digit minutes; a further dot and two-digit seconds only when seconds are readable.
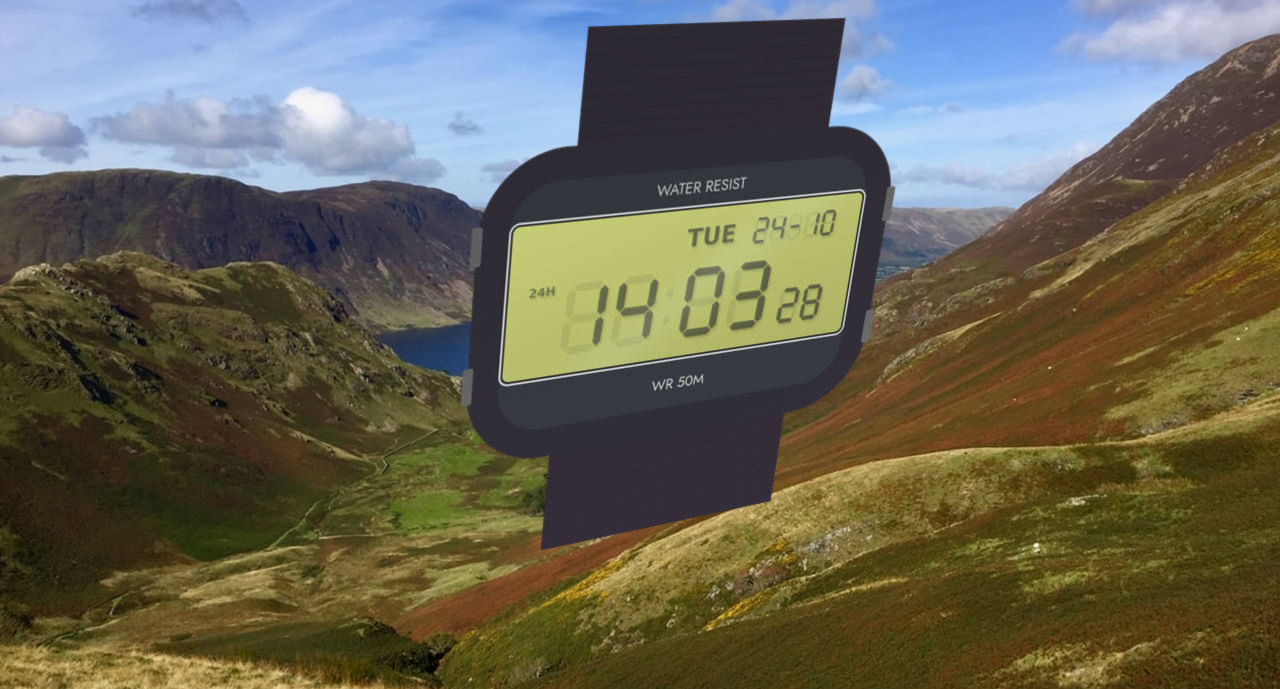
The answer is 14.03.28
